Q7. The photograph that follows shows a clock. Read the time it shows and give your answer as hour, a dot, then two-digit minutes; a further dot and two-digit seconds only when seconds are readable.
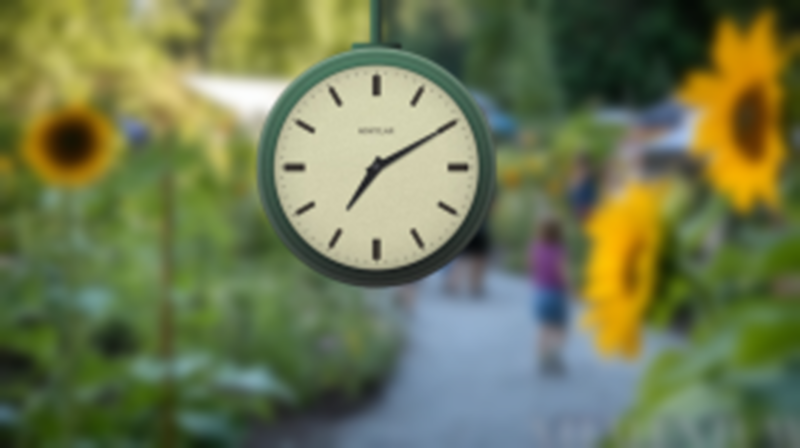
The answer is 7.10
